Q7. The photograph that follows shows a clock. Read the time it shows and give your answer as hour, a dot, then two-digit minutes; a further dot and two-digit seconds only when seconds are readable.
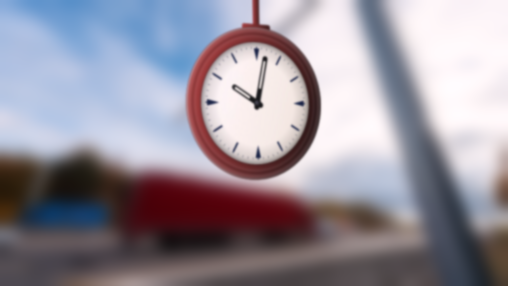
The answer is 10.02
